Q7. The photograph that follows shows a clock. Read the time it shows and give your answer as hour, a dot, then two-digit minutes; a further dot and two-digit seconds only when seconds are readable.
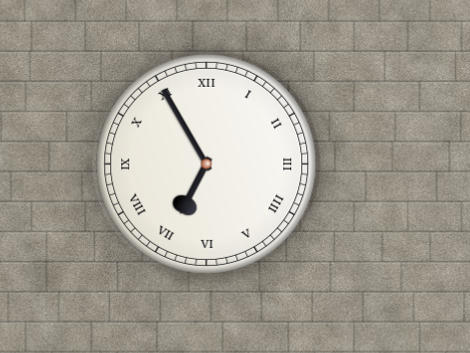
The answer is 6.55
